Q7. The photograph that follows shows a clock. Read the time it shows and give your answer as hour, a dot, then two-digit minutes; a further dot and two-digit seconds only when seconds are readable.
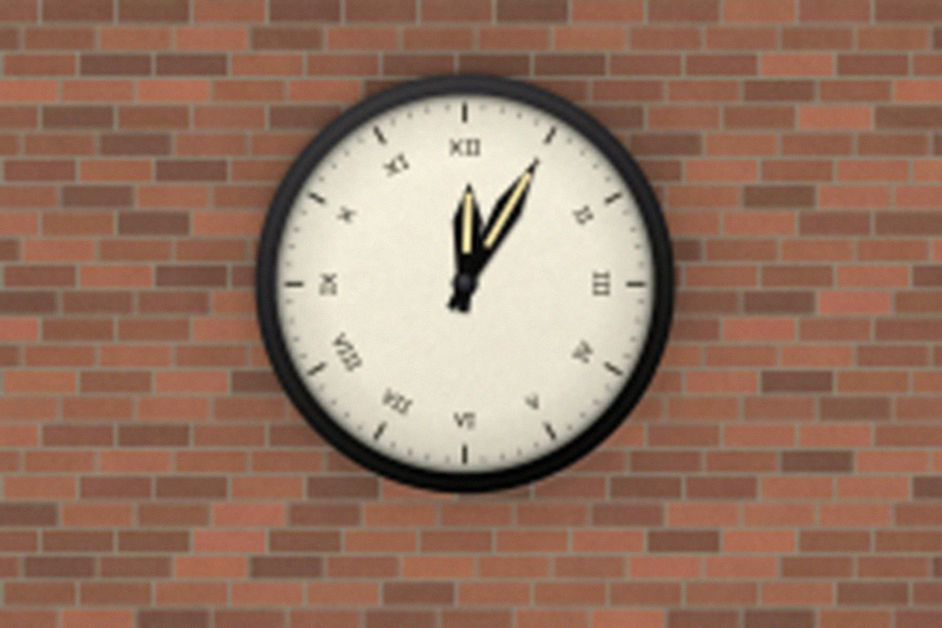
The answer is 12.05
